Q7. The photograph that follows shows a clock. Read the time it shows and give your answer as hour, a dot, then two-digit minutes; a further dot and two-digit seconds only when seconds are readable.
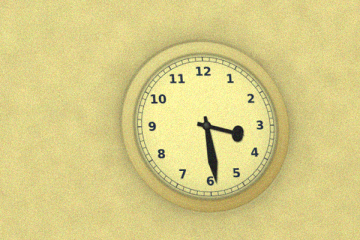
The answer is 3.29
